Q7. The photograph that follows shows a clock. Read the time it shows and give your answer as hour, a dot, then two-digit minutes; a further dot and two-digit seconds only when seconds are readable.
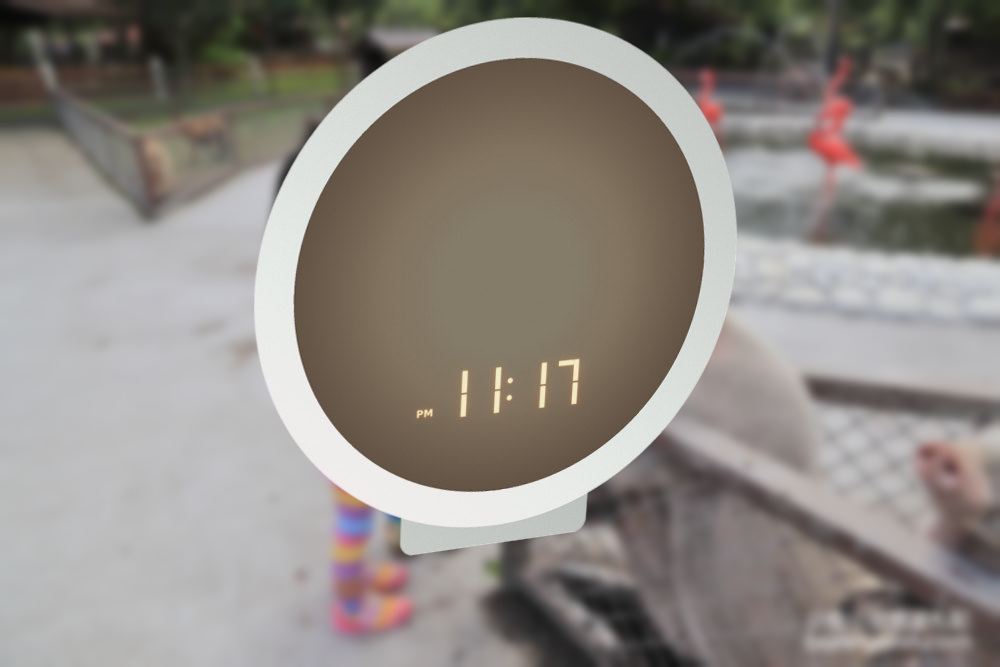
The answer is 11.17
